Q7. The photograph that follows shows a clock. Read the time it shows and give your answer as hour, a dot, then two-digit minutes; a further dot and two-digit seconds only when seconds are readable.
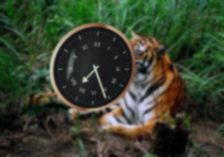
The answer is 7.26
